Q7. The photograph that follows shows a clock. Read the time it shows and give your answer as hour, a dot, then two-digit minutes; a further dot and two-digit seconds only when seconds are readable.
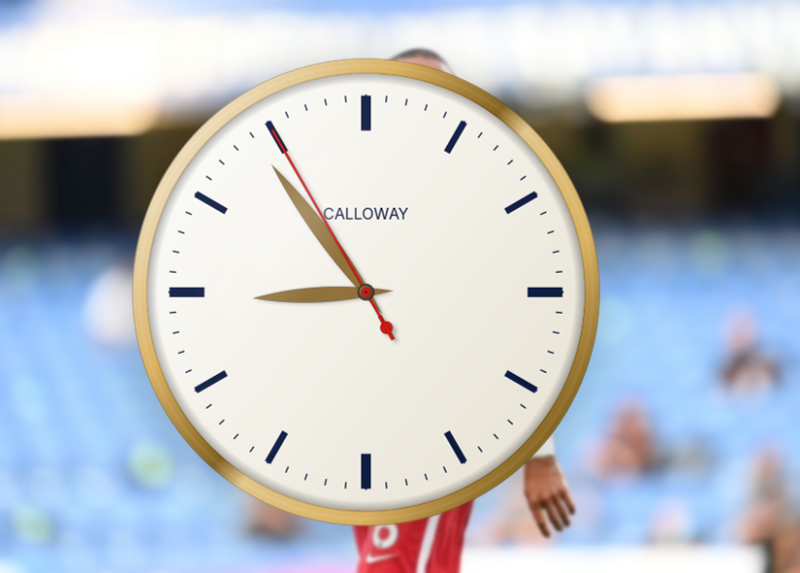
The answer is 8.53.55
